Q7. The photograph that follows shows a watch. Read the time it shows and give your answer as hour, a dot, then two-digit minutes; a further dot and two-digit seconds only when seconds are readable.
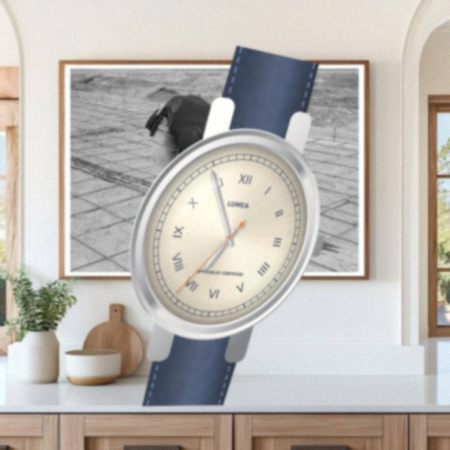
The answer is 6.54.36
